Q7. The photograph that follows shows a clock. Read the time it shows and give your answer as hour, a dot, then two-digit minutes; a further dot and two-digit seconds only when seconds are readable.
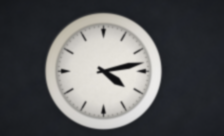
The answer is 4.13
